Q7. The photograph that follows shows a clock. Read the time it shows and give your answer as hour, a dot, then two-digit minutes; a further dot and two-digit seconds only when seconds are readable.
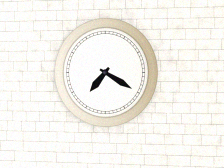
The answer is 7.20
